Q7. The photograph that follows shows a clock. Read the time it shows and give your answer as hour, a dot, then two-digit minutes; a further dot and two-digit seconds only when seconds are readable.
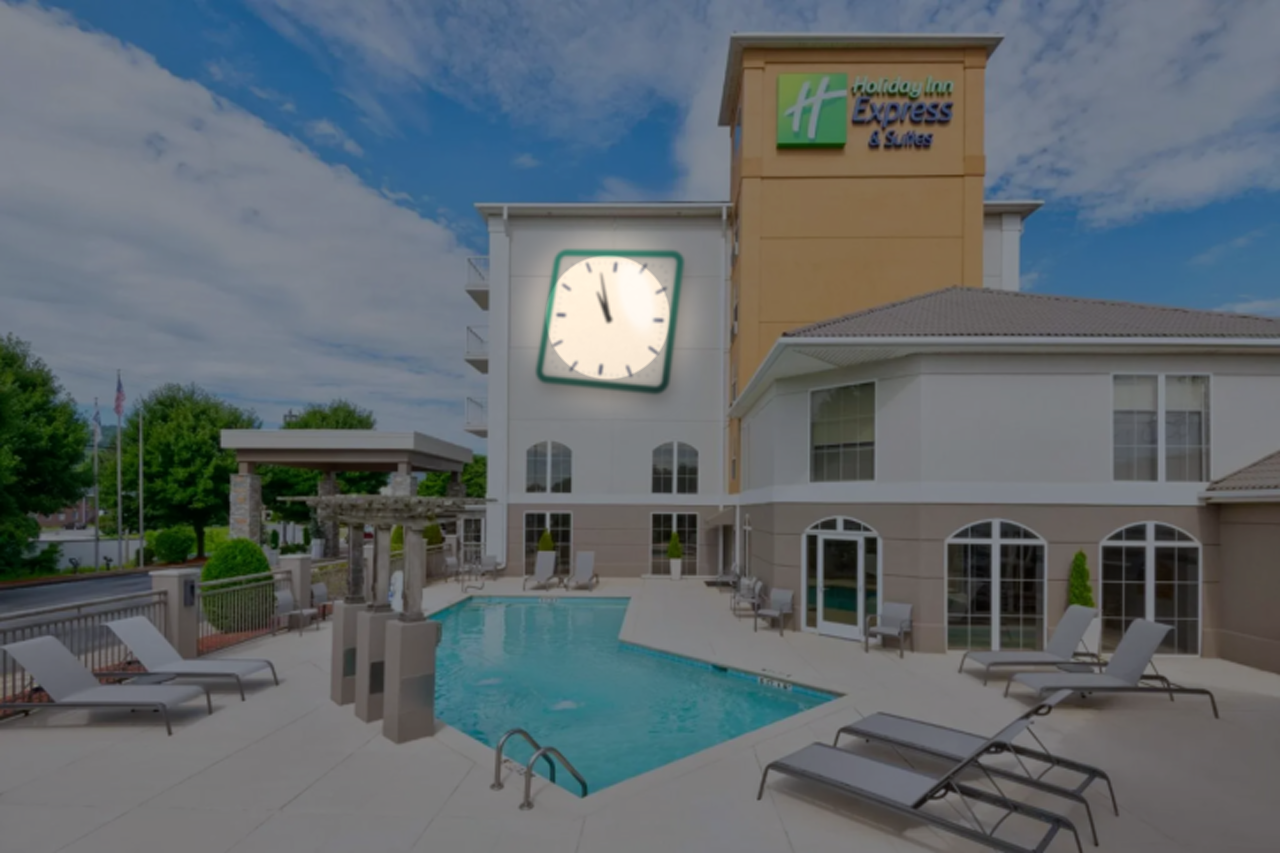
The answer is 10.57
